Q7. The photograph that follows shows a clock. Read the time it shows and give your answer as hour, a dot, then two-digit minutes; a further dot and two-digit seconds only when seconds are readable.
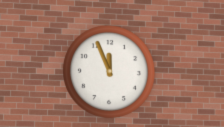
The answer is 11.56
